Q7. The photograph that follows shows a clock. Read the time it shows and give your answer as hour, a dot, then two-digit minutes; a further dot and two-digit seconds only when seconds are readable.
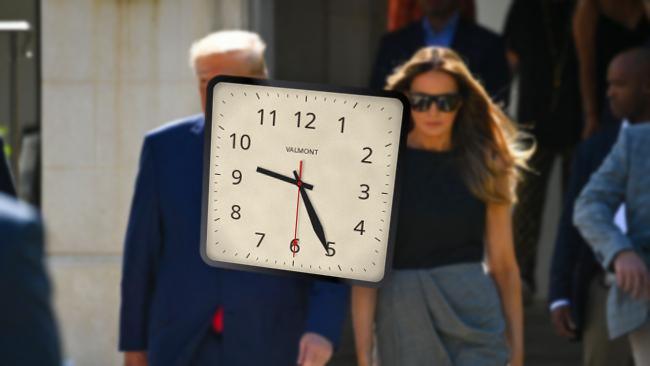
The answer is 9.25.30
